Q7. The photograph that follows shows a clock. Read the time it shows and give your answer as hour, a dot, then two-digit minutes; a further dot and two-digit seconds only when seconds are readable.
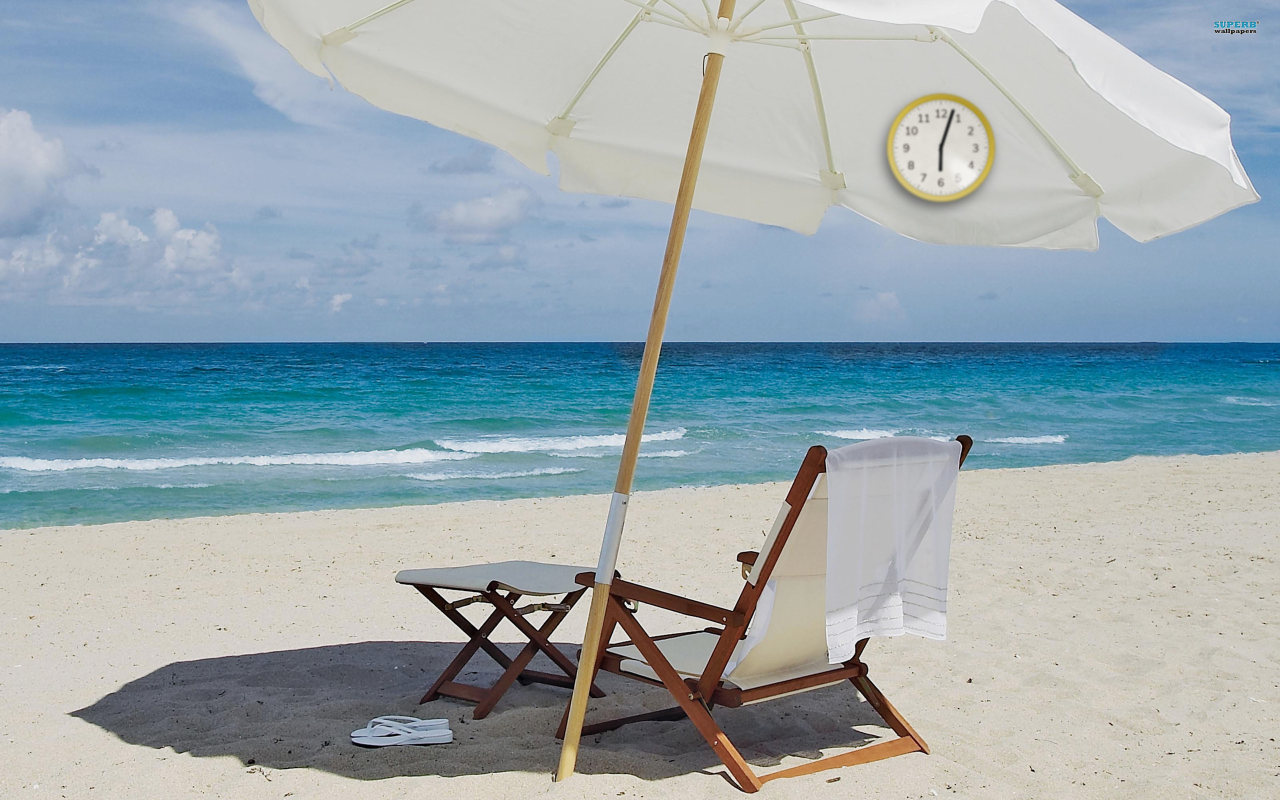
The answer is 6.03
